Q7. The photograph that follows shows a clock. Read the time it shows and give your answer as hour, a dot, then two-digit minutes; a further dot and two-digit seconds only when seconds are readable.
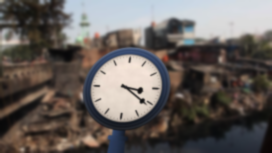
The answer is 3.21
